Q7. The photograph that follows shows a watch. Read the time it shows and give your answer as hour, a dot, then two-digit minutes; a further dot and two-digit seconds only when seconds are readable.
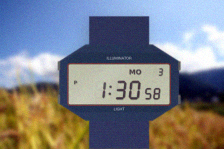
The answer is 1.30.58
